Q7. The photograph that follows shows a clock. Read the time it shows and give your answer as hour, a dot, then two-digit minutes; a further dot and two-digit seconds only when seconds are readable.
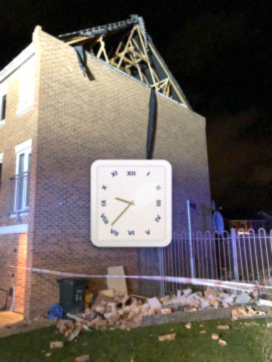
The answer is 9.37
